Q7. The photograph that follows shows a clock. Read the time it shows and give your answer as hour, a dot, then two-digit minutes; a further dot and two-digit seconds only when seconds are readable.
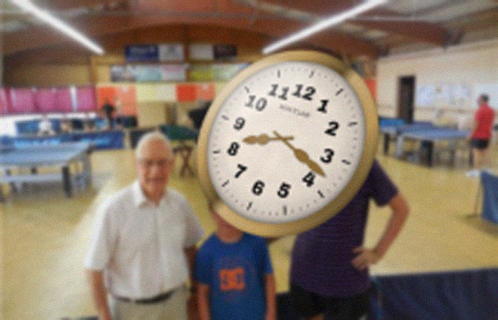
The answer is 8.18
